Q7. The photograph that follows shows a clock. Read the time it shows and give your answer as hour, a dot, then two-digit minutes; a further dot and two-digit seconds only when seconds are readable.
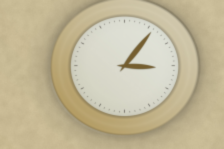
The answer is 3.06
